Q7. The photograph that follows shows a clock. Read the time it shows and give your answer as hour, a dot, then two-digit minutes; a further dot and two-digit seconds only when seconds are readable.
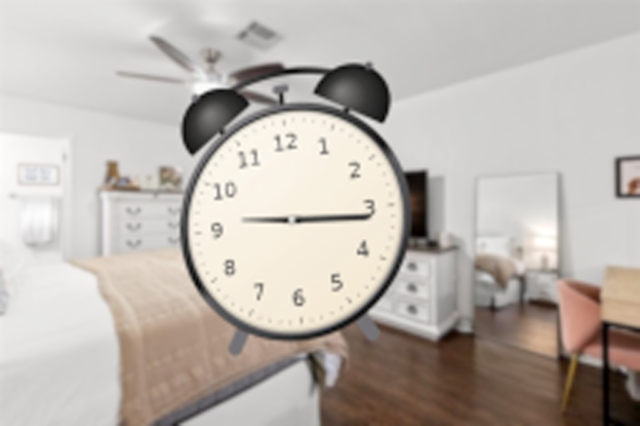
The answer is 9.16
